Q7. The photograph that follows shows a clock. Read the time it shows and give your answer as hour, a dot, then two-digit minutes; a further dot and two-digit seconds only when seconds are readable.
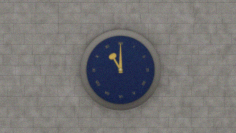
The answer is 11.00
